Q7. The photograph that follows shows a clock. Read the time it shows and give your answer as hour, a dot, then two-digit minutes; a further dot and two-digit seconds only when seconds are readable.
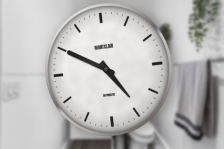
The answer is 4.50
